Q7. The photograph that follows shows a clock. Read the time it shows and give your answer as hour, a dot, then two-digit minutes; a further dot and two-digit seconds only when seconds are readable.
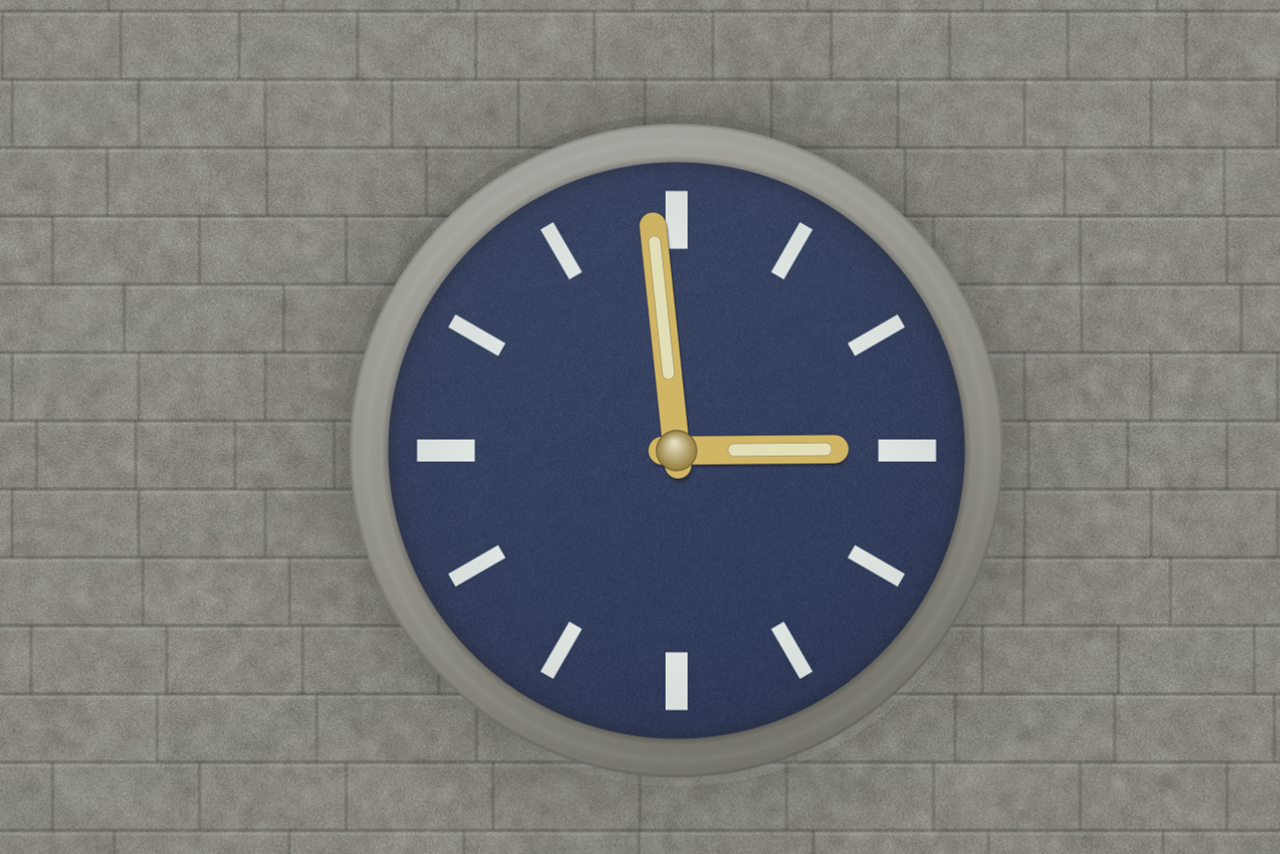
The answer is 2.59
